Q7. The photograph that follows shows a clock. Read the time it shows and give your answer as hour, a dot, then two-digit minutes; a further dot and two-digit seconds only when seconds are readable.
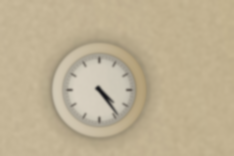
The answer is 4.24
